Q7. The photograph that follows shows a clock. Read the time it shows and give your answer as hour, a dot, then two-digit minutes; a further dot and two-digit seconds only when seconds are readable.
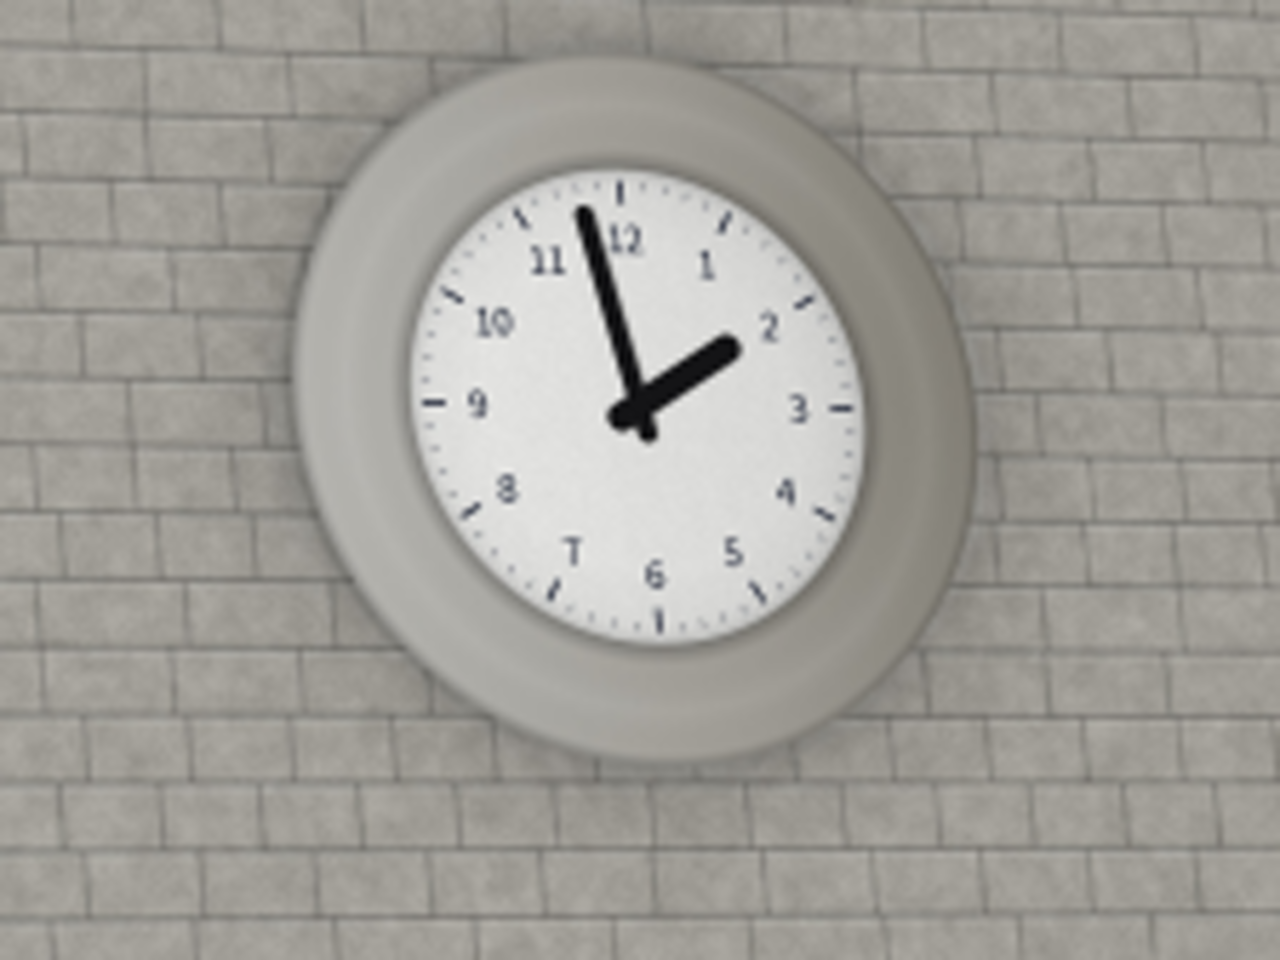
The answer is 1.58
